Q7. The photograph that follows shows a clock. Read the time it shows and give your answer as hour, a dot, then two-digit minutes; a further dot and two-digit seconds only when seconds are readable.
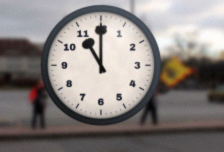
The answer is 11.00
